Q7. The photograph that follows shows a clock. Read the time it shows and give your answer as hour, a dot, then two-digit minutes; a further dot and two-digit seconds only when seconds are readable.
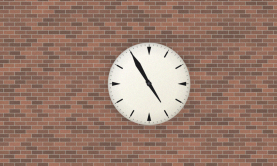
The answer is 4.55
